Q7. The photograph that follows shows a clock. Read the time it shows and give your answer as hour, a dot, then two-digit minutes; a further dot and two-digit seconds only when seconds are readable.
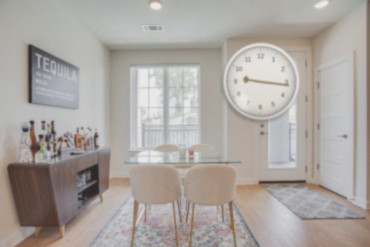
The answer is 9.16
